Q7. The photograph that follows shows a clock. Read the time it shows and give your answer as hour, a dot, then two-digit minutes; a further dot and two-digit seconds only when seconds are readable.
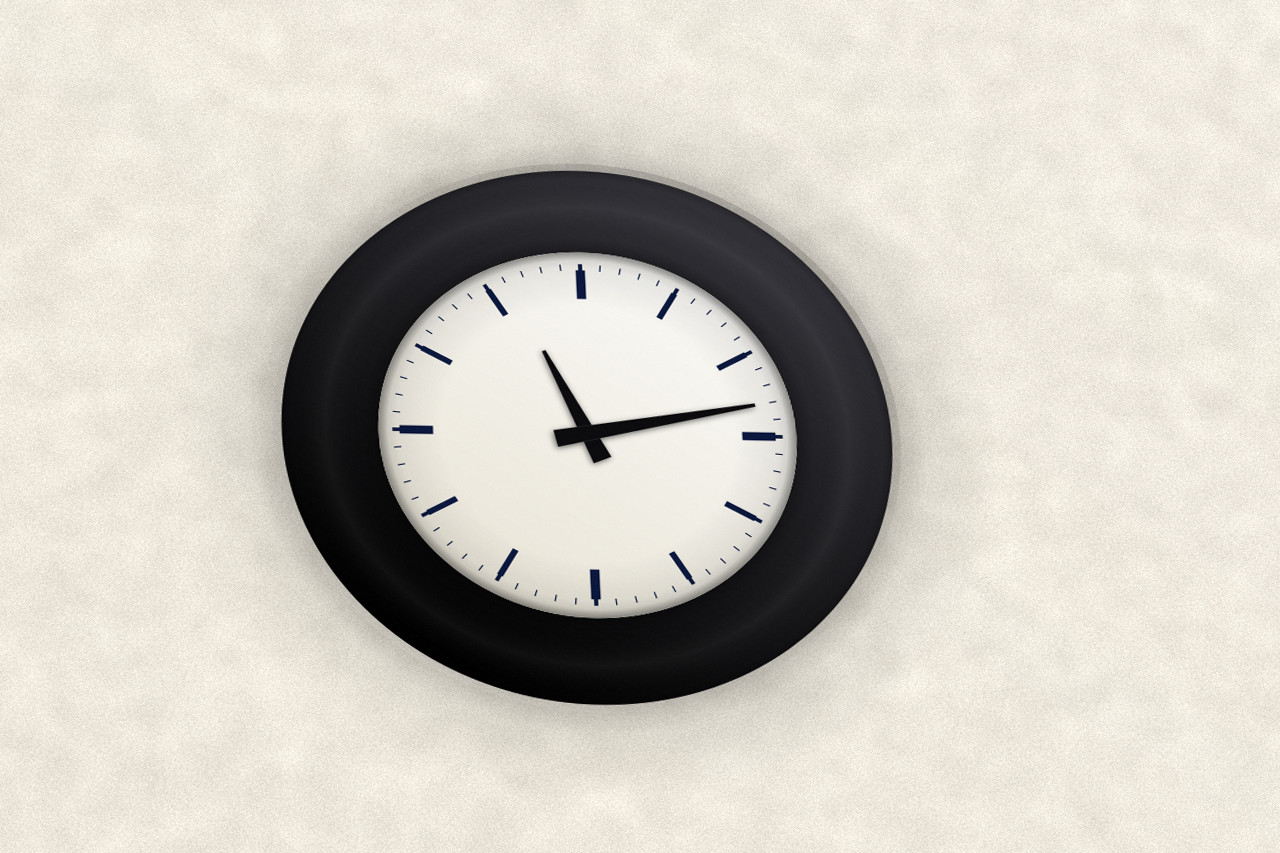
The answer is 11.13
